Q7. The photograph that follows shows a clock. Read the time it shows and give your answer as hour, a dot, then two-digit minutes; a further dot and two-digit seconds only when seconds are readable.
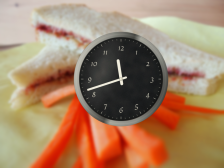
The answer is 11.42
